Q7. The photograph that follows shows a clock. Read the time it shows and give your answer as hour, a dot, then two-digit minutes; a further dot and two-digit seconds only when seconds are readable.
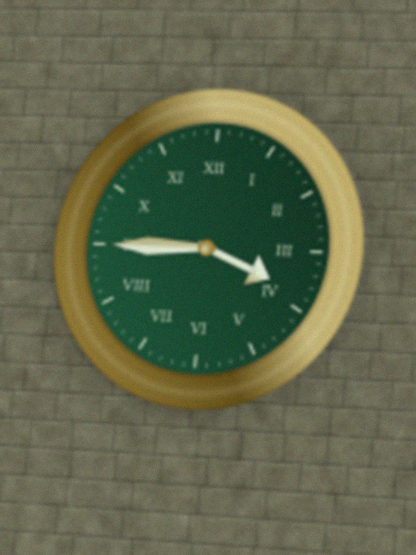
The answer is 3.45
